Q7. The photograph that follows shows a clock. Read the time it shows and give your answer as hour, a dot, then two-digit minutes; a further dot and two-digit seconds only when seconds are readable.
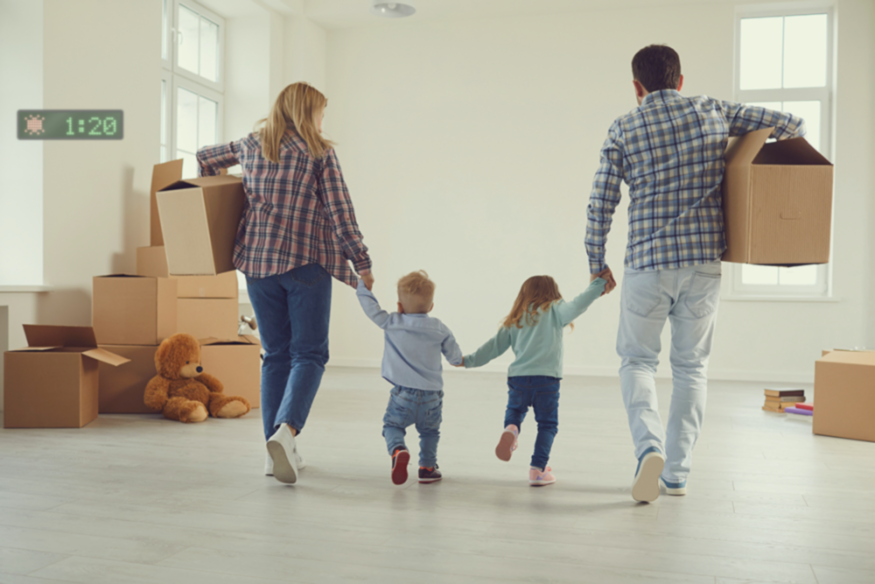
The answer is 1.20
